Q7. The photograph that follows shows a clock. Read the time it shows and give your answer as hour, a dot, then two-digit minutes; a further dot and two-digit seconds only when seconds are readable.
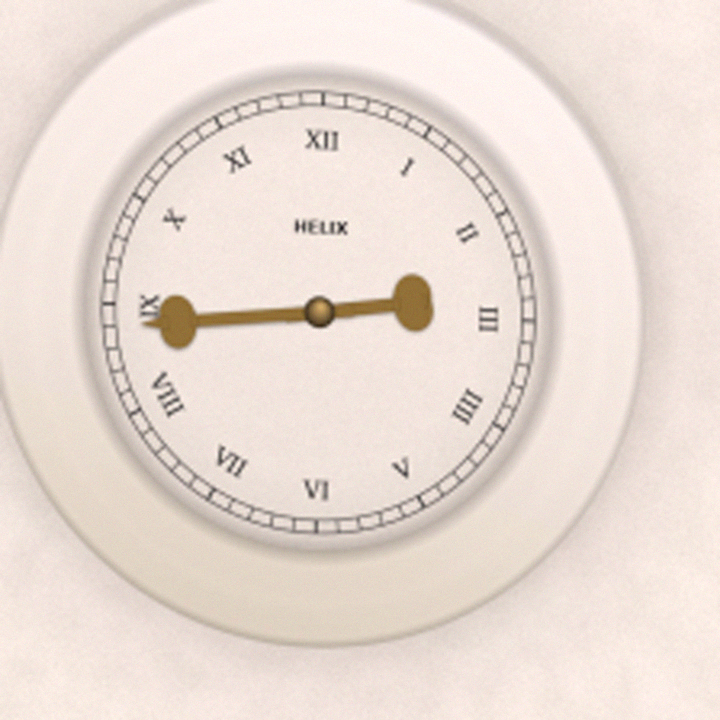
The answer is 2.44
